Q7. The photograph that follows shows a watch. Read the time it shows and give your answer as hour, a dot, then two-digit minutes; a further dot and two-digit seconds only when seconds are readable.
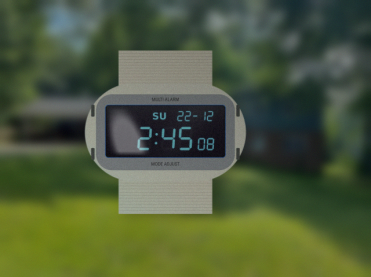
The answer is 2.45.08
